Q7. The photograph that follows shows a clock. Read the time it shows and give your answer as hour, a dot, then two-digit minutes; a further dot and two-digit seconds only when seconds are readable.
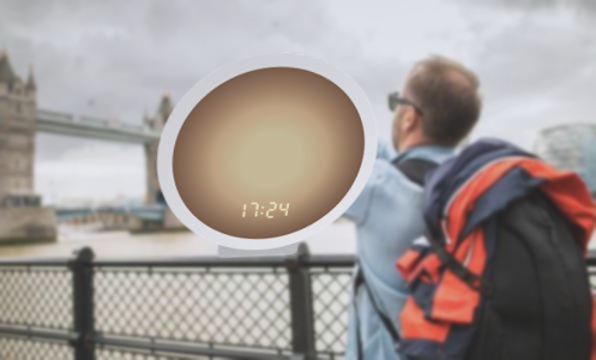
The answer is 17.24
